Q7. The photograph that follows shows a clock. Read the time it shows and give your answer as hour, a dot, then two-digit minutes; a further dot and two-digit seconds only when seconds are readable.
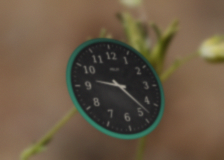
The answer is 9.23
